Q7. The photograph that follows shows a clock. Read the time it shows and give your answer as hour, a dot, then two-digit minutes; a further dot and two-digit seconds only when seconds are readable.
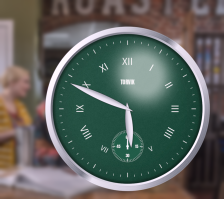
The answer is 5.49
